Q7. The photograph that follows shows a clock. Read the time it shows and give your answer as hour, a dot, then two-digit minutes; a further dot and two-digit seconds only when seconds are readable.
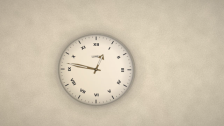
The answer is 12.47
